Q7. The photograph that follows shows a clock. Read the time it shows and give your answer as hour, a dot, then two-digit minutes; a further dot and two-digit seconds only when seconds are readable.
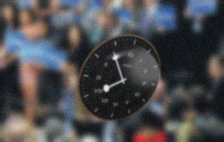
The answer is 7.54
